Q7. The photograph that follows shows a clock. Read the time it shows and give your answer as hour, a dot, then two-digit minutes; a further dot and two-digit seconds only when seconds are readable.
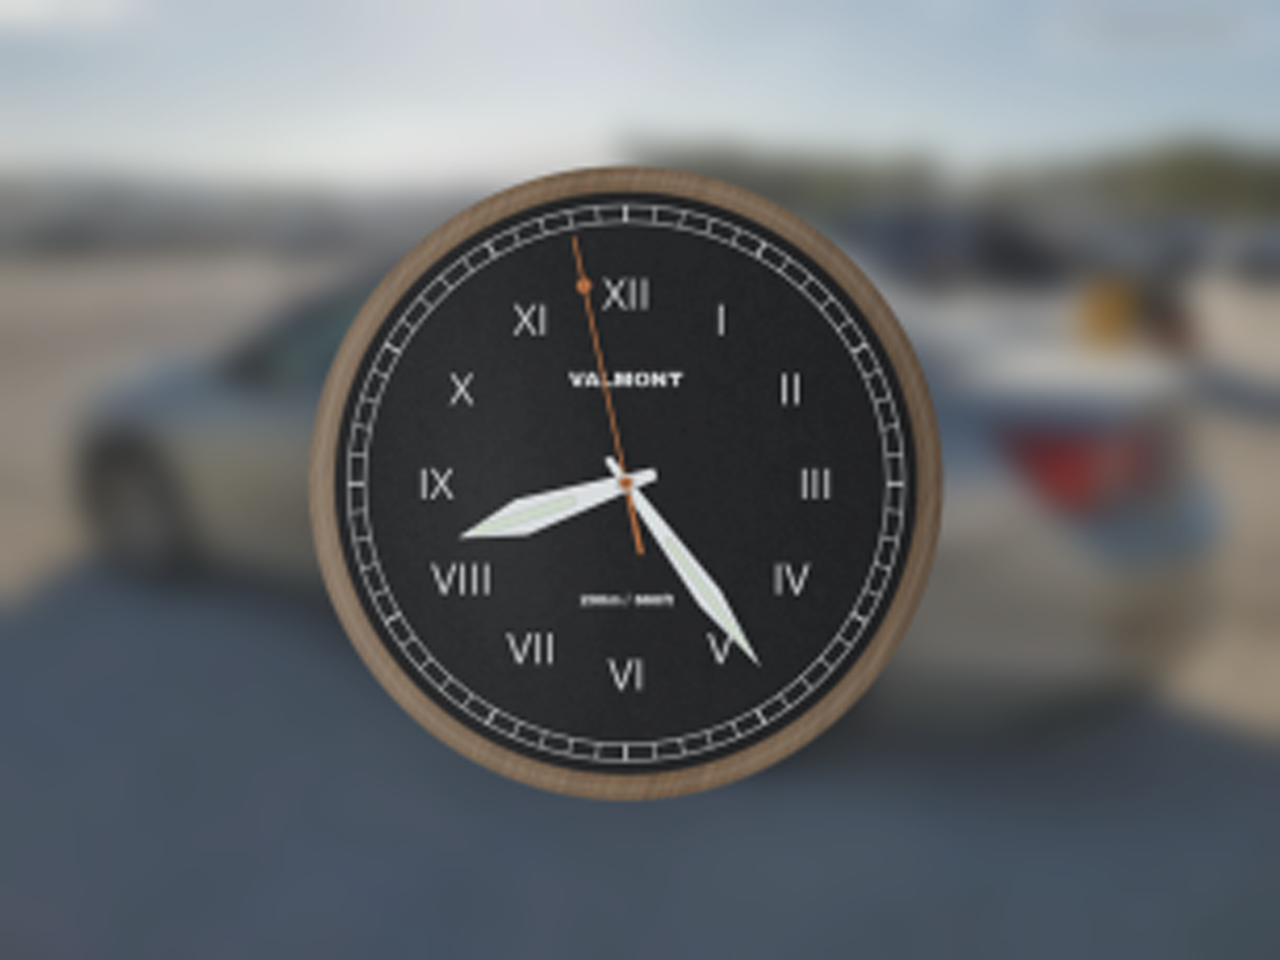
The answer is 8.23.58
